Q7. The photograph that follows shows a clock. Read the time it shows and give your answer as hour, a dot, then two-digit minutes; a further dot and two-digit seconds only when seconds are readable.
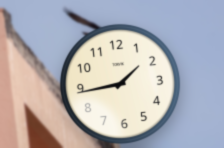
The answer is 1.44
